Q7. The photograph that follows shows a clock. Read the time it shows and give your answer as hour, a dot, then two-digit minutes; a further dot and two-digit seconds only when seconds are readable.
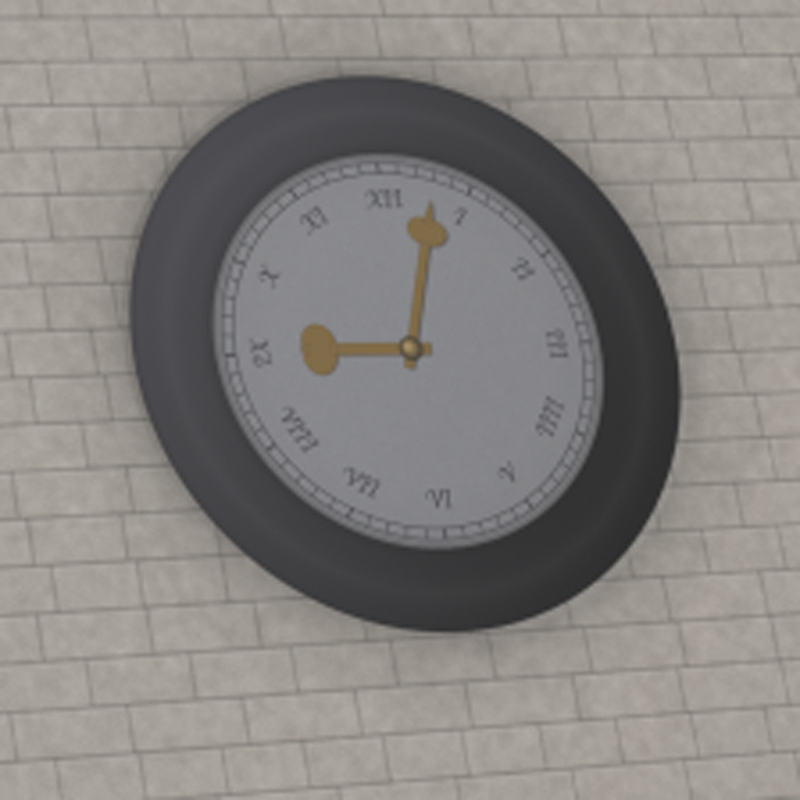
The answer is 9.03
